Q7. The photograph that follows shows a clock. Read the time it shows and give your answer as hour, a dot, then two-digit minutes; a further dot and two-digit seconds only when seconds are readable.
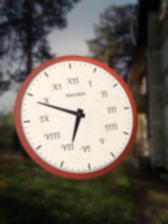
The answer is 6.49
